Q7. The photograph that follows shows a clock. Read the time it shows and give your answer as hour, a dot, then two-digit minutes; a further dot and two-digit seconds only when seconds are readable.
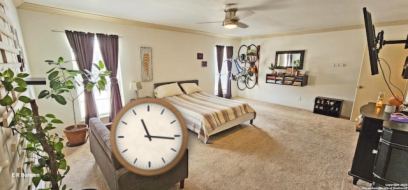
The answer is 11.16
